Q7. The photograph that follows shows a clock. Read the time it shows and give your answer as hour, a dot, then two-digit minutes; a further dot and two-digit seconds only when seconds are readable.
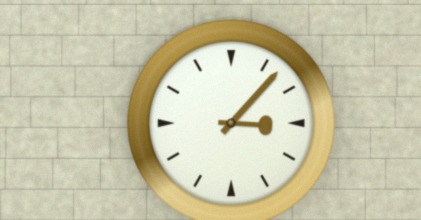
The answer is 3.07
